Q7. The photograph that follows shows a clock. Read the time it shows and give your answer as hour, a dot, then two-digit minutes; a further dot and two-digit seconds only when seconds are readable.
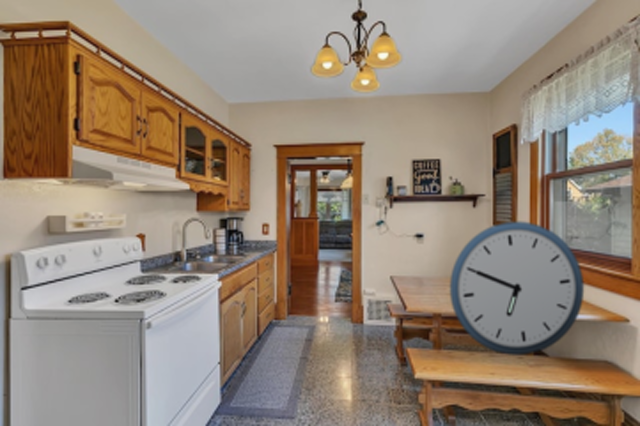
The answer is 6.50
